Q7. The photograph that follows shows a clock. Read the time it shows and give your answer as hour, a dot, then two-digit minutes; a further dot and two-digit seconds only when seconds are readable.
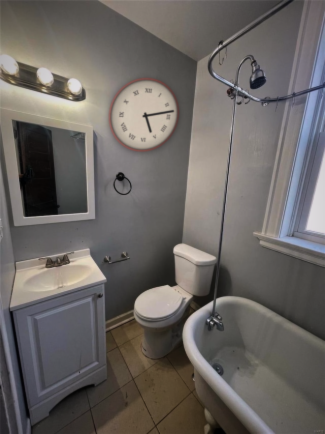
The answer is 5.13
